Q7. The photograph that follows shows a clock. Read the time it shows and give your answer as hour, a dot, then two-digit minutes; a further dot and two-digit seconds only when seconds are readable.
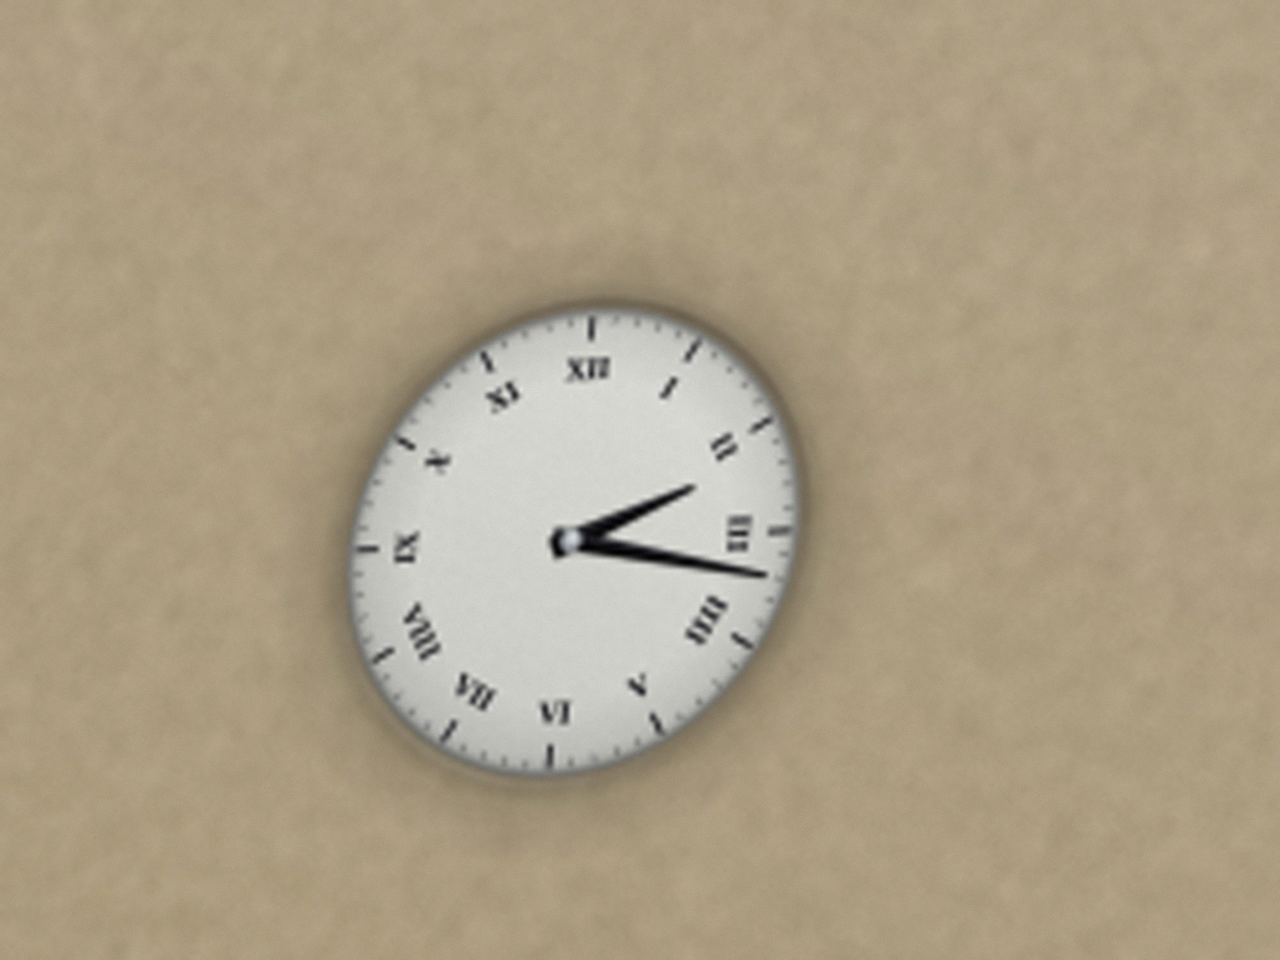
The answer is 2.17
